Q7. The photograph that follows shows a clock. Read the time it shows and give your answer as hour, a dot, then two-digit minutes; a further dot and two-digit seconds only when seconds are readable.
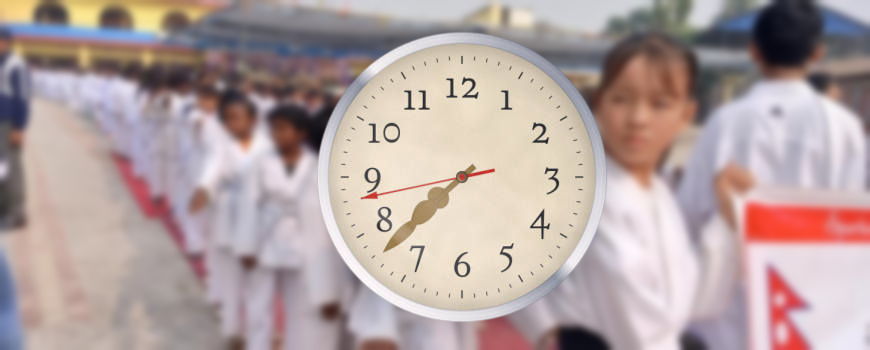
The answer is 7.37.43
